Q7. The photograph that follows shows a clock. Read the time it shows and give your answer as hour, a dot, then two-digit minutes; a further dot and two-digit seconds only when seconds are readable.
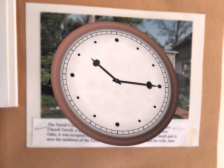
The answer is 10.15
